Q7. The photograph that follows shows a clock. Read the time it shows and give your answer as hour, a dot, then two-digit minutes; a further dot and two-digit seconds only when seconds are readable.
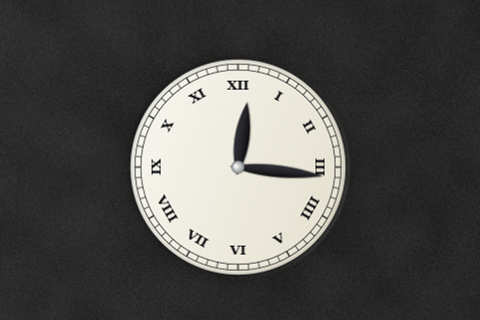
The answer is 12.16
